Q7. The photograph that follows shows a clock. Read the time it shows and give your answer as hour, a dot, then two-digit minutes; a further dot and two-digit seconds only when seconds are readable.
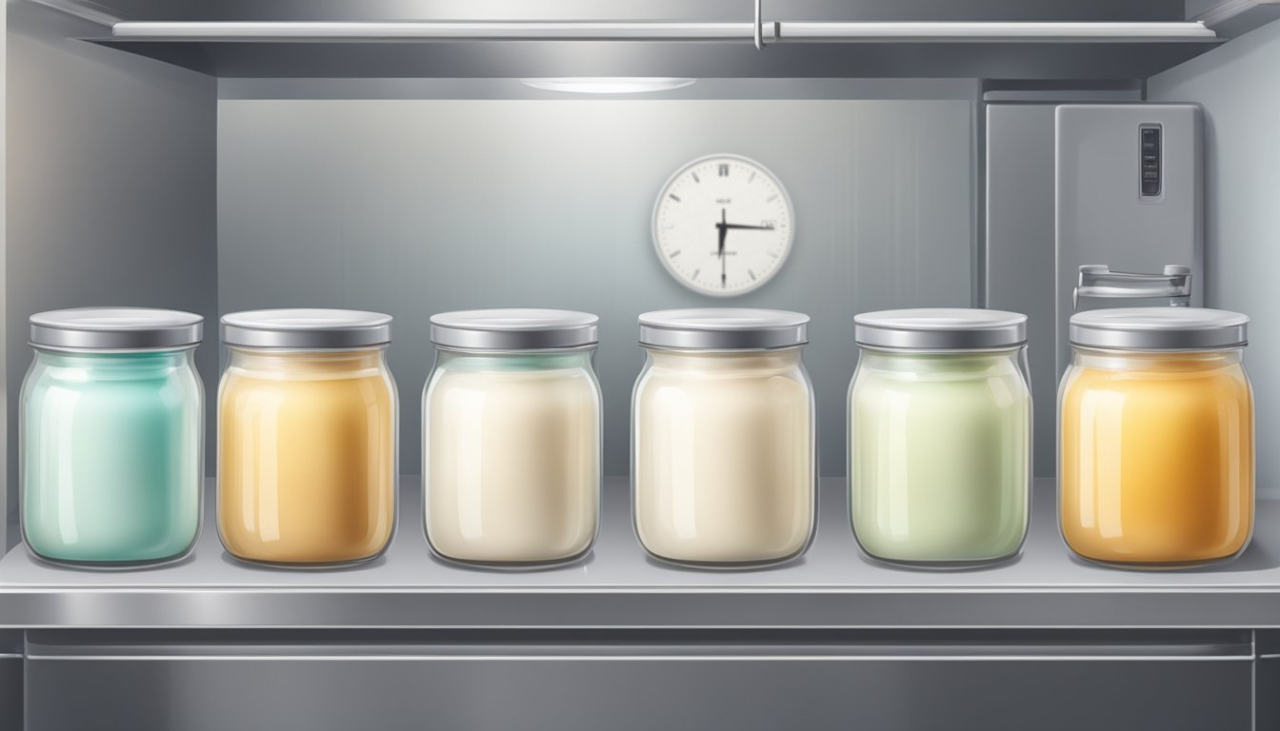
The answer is 6.15.30
